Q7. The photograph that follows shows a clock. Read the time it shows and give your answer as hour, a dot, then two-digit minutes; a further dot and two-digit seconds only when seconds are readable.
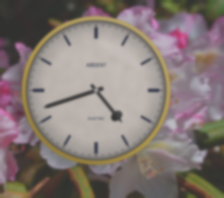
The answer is 4.42
